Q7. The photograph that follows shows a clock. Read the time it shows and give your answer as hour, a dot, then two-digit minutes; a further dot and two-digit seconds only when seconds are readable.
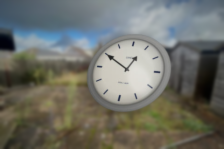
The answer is 12.50
